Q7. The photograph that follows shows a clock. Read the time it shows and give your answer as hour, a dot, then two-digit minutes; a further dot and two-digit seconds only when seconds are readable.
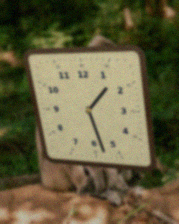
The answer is 1.28
